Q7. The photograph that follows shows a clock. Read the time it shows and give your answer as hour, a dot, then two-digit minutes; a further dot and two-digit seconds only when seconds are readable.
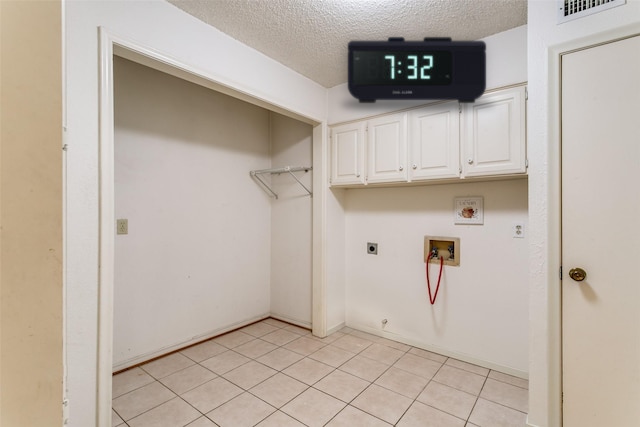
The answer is 7.32
